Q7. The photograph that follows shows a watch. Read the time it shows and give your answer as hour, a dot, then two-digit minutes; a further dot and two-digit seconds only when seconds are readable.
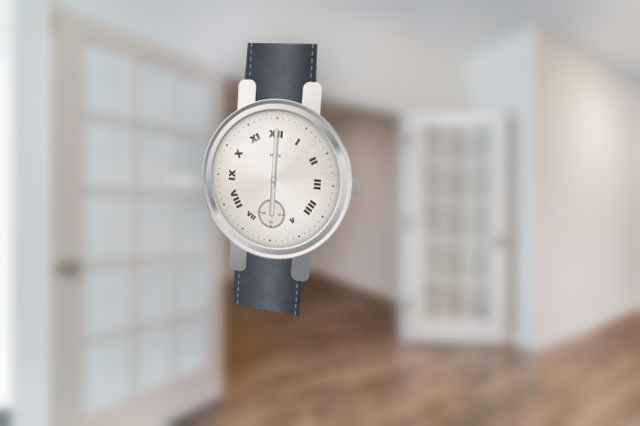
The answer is 6.00
